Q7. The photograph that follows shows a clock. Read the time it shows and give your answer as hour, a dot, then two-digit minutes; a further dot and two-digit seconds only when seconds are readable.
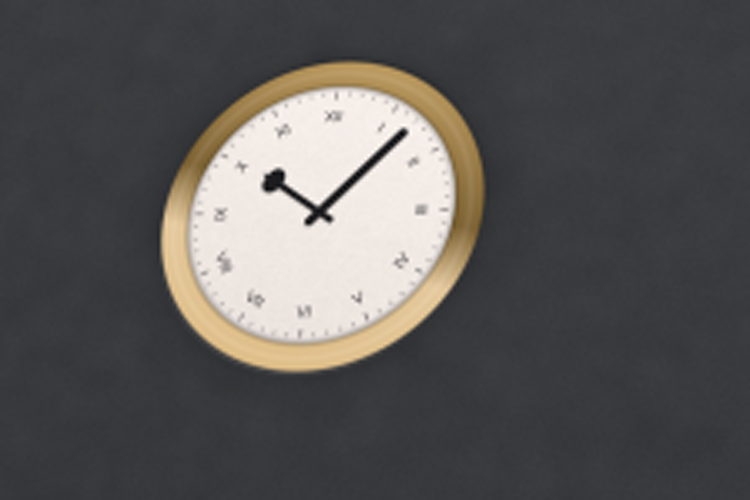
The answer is 10.07
